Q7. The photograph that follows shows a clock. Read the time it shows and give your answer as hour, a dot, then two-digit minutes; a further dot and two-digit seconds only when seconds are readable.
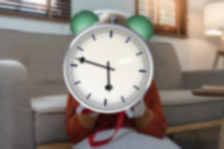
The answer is 5.47
